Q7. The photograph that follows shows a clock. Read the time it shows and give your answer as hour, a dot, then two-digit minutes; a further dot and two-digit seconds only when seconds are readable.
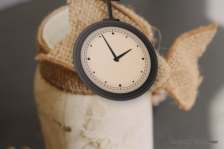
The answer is 1.56
